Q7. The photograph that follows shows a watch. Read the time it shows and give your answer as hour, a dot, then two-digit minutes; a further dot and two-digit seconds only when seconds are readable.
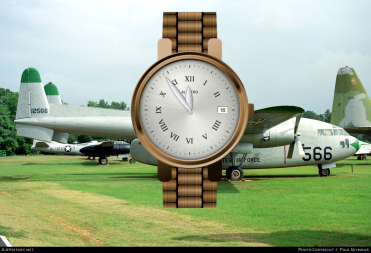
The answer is 11.54
